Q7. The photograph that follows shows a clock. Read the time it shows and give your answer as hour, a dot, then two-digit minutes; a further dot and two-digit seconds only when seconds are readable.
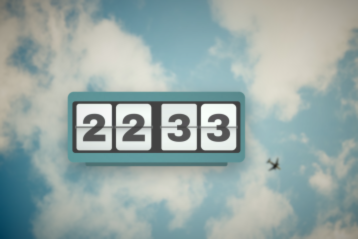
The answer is 22.33
